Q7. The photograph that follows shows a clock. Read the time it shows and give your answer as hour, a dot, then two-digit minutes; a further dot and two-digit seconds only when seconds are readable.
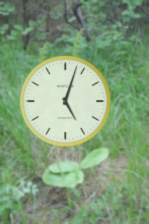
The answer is 5.03
